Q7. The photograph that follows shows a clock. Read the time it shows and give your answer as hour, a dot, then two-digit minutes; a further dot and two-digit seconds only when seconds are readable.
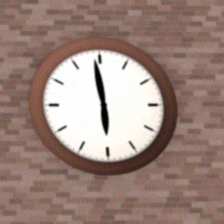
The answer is 5.59
